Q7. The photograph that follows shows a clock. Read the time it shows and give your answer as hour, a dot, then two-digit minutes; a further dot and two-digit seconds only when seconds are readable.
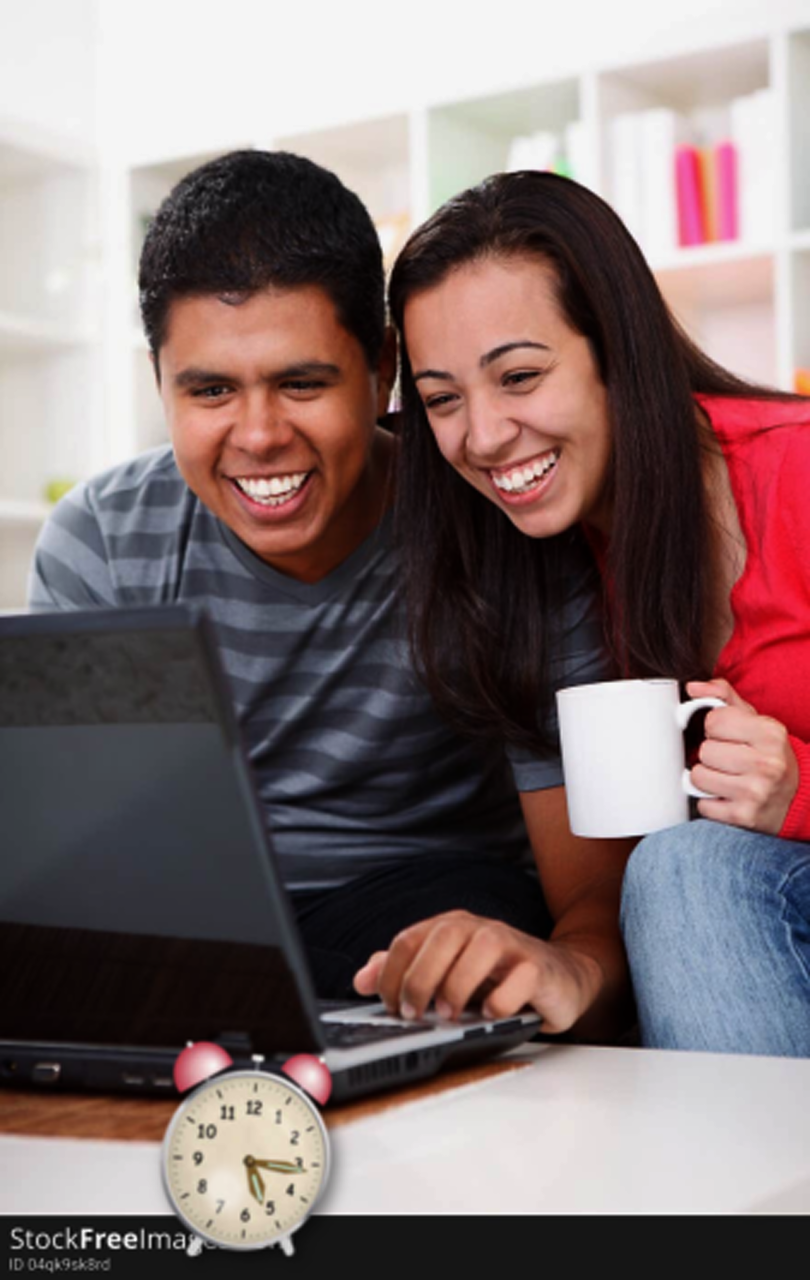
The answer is 5.16
